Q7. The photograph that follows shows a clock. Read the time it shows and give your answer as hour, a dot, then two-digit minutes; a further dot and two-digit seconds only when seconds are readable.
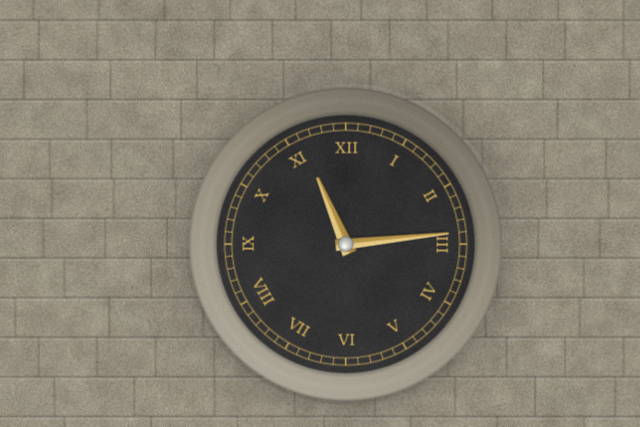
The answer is 11.14
